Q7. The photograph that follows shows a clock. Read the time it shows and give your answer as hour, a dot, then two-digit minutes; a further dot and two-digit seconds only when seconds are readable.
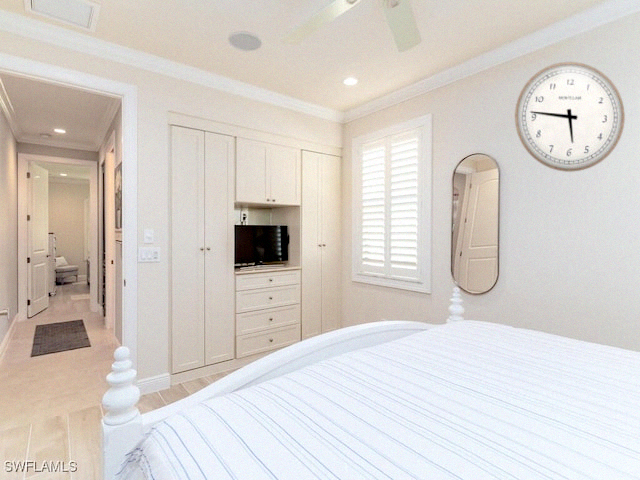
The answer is 5.46
